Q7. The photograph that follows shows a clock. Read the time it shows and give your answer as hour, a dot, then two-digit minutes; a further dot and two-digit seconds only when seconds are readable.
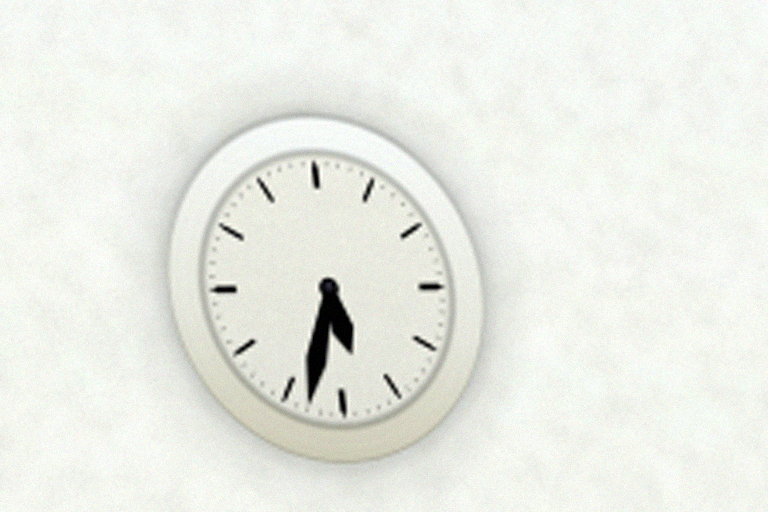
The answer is 5.33
